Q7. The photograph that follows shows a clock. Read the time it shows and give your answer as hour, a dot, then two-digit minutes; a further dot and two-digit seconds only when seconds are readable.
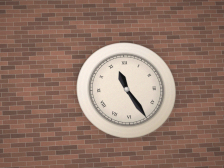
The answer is 11.25
